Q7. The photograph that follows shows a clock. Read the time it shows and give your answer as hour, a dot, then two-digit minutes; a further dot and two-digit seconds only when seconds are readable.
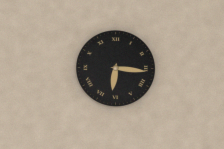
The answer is 6.16
